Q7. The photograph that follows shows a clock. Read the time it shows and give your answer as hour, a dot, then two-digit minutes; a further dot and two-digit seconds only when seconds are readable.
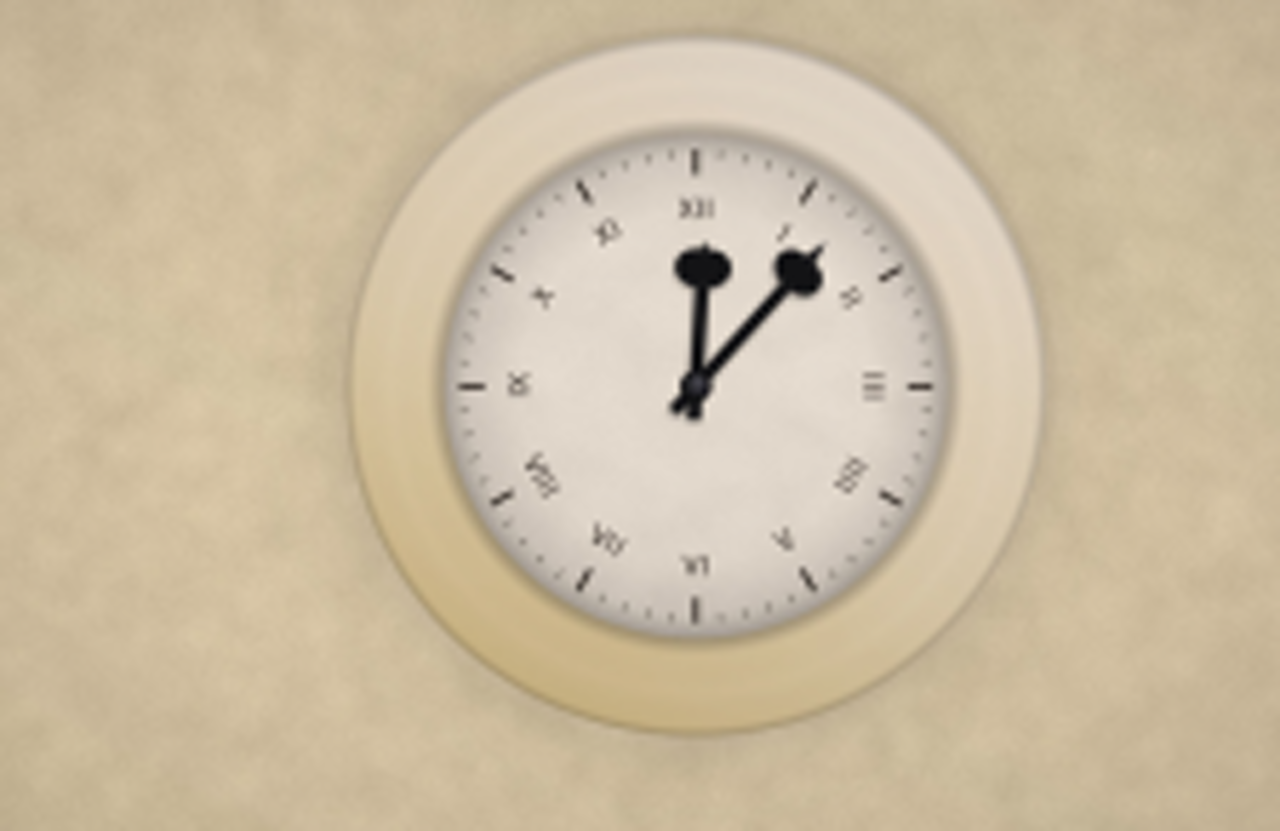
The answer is 12.07
